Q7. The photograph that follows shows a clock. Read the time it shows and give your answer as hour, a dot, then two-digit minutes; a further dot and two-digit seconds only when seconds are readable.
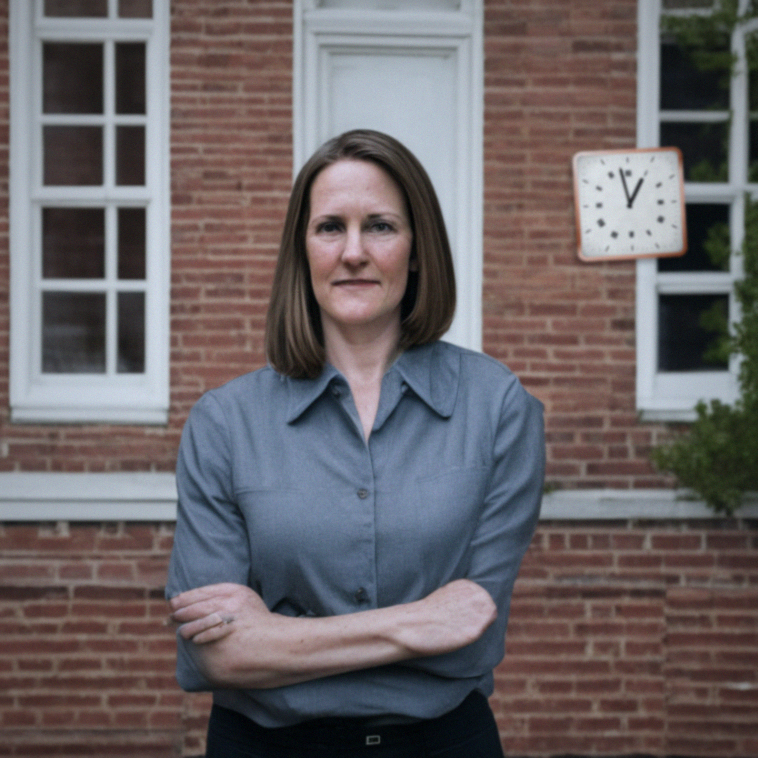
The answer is 12.58
